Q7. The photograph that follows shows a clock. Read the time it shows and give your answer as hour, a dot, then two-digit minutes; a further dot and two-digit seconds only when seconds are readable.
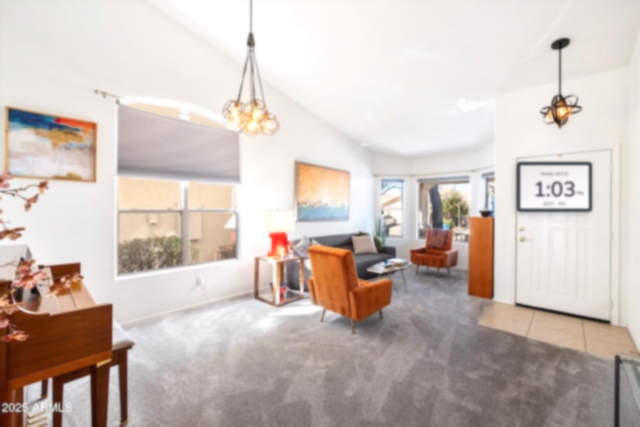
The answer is 1.03
